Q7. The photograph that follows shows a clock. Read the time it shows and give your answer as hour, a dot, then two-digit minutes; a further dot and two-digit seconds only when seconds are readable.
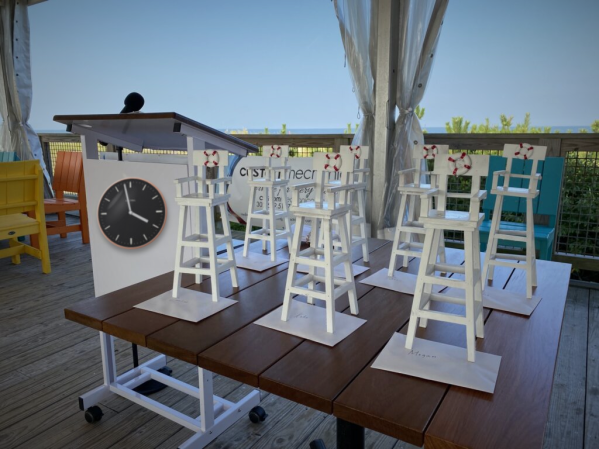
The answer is 3.58
